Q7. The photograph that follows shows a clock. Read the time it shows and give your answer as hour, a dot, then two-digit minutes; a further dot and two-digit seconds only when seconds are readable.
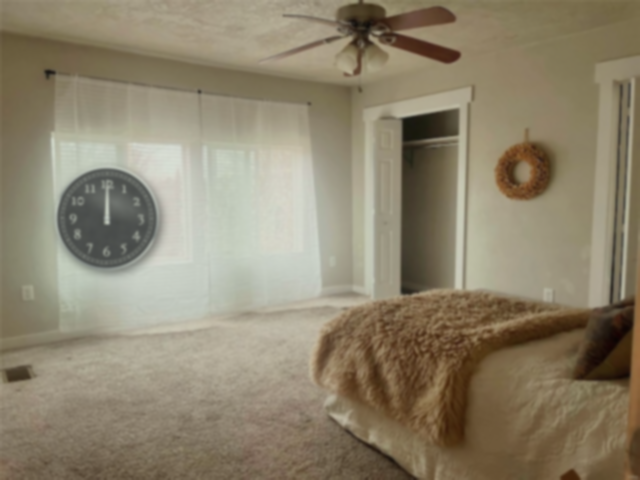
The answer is 12.00
